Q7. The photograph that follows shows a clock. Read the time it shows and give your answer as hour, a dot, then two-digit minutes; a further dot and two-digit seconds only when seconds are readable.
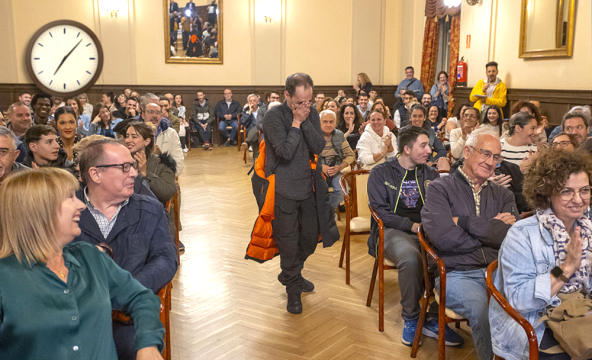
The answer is 7.07
